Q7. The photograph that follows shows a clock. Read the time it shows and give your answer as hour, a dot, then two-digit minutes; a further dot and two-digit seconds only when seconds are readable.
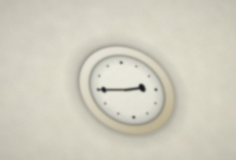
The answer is 2.45
